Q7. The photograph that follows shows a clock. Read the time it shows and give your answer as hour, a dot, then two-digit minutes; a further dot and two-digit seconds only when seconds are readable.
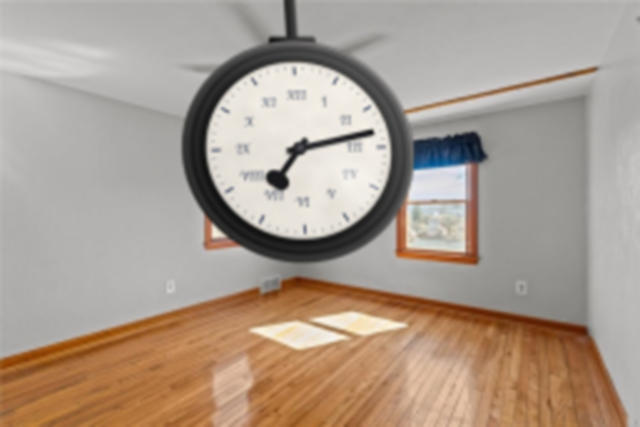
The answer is 7.13
